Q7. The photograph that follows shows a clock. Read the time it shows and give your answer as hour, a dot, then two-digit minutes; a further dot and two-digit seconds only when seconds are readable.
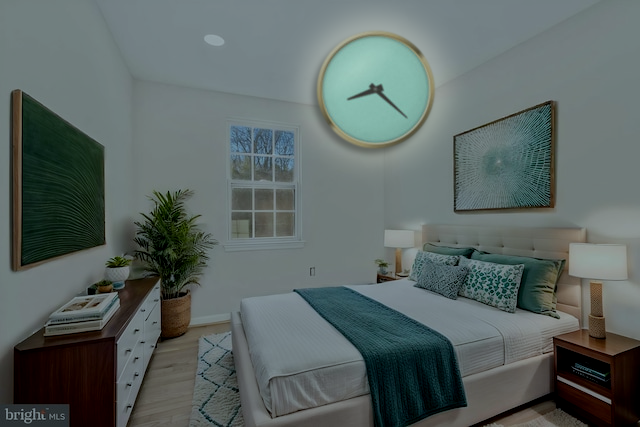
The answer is 8.22
